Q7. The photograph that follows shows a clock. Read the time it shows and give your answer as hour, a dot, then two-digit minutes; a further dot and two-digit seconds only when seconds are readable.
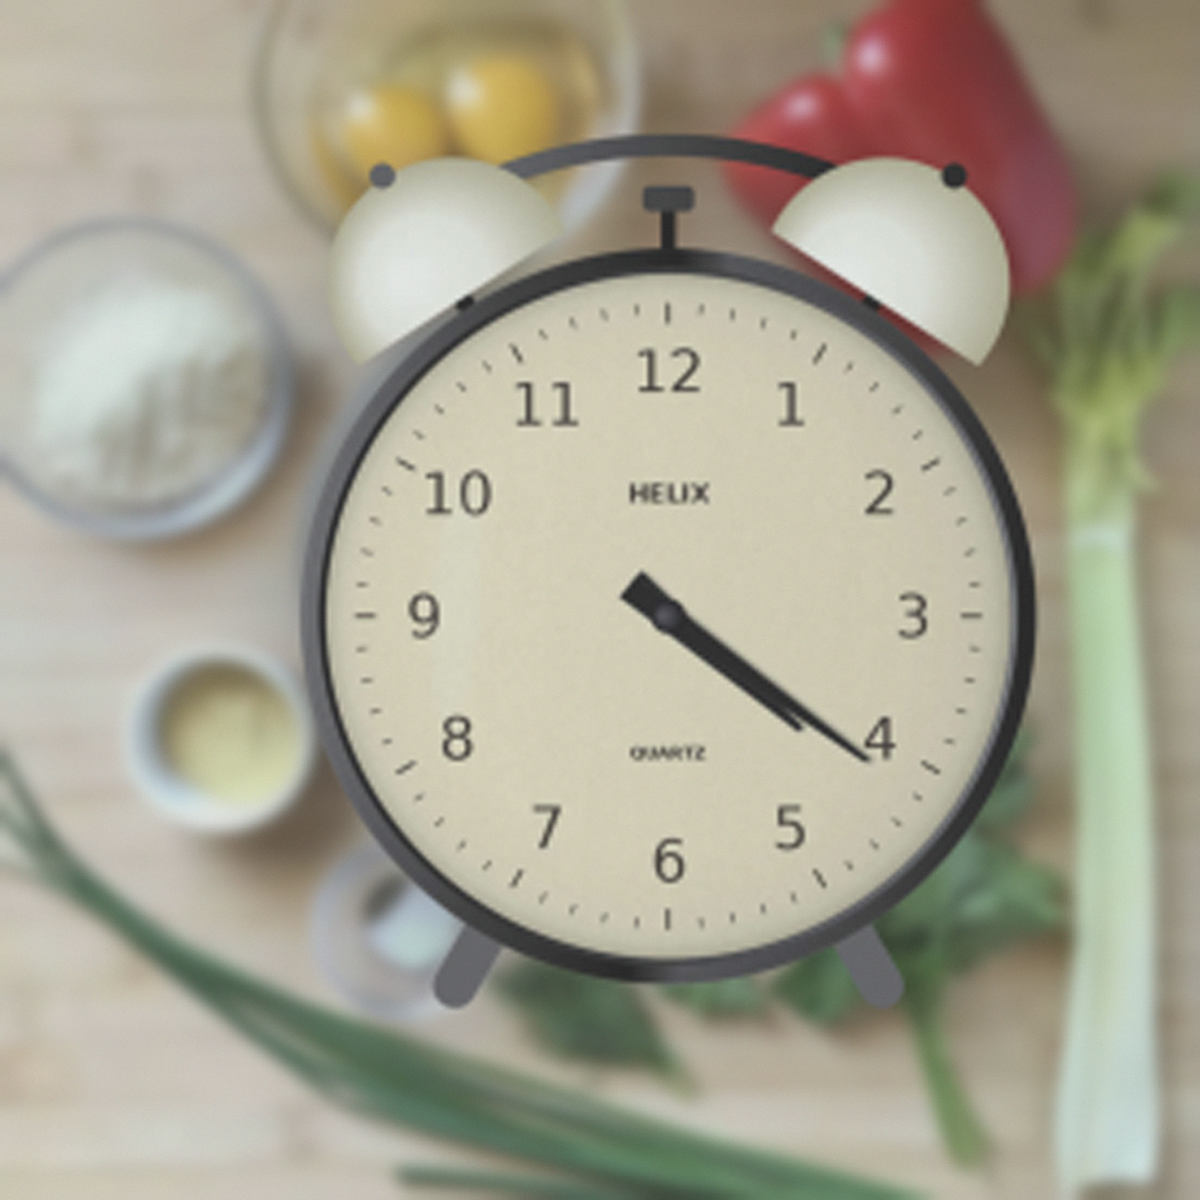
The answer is 4.21
